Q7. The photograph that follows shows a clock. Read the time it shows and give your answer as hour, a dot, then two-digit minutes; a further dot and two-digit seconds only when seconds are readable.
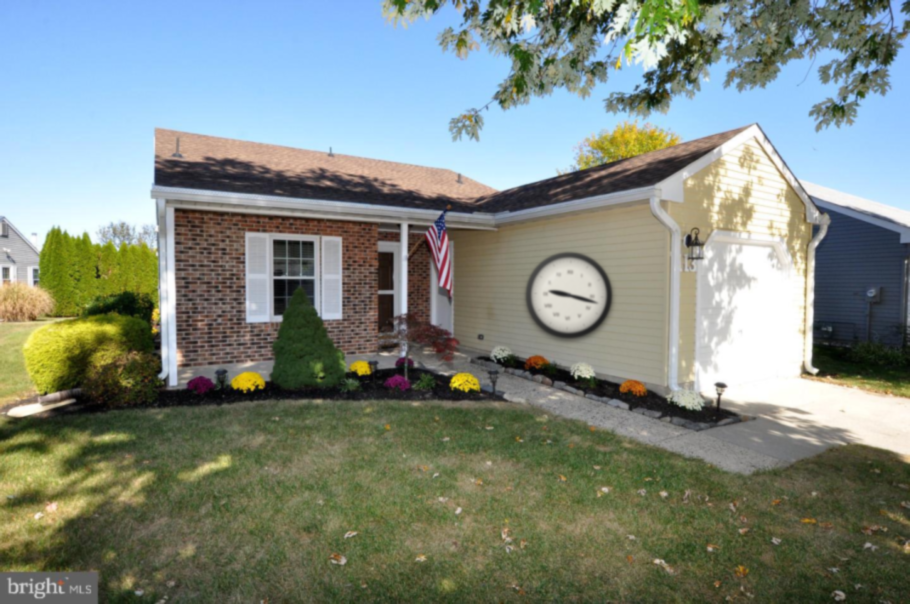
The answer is 9.17
